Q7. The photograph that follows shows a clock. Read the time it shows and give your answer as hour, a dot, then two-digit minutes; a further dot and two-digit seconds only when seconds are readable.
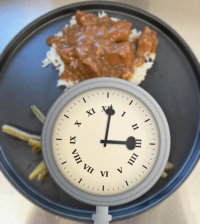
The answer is 3.01
